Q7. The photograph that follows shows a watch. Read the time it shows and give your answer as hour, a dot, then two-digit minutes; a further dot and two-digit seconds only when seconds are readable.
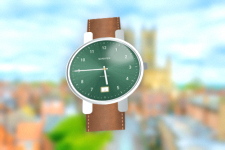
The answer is 5.45
